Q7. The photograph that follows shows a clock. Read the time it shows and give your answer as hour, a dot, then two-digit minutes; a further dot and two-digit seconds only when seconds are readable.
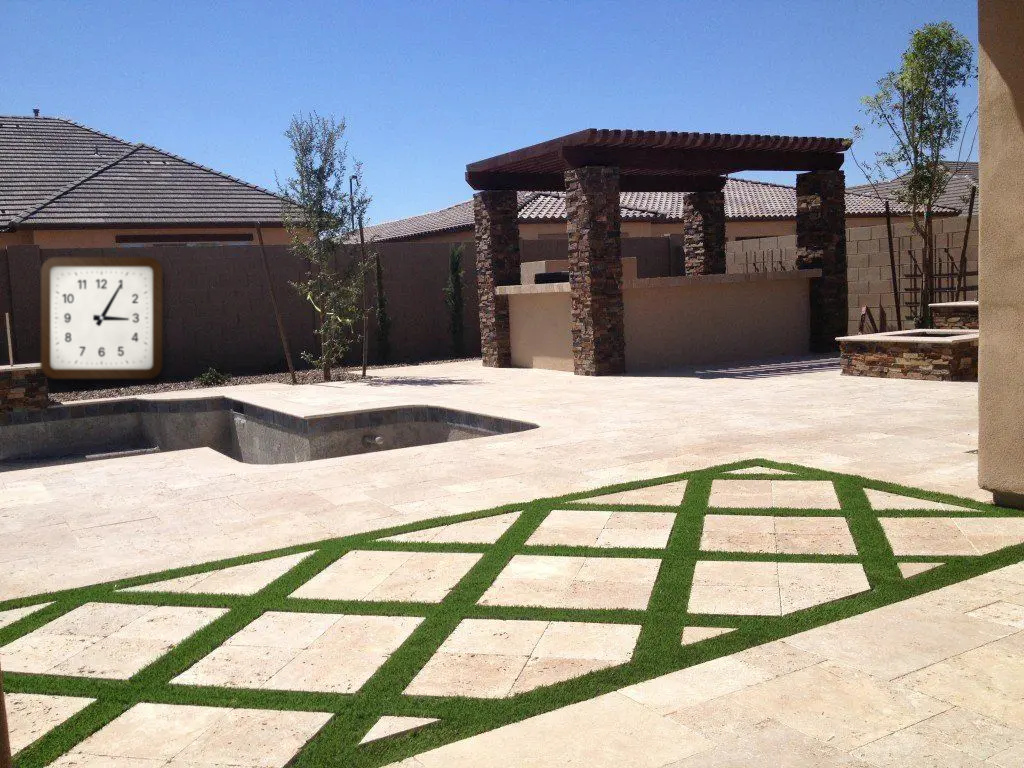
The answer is 3.05
